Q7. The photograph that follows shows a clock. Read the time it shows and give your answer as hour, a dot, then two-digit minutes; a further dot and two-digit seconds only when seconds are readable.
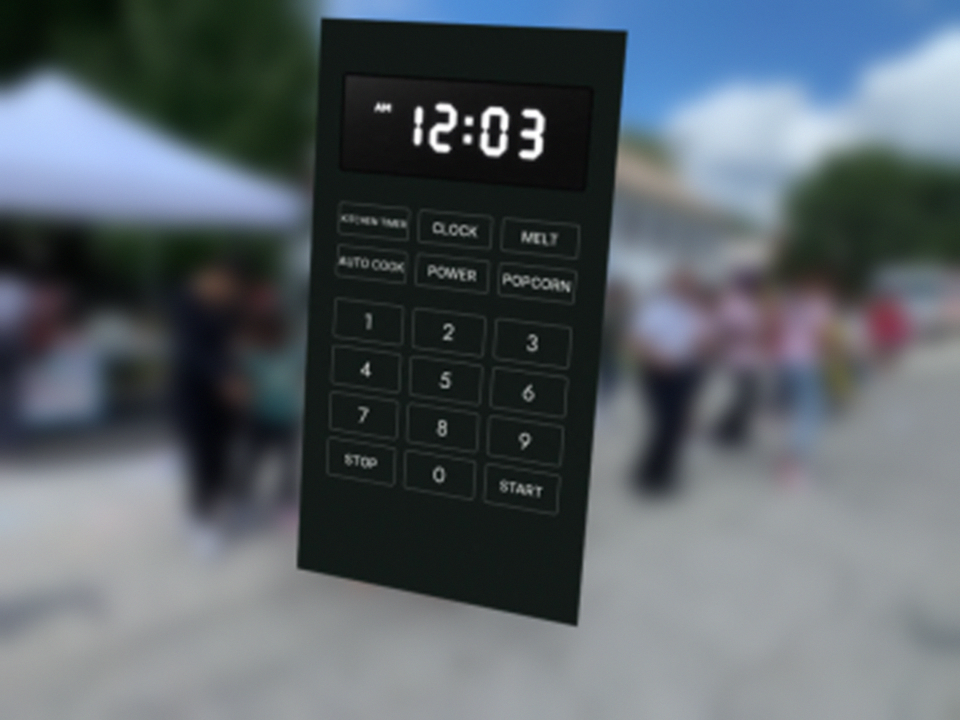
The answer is 12.03
